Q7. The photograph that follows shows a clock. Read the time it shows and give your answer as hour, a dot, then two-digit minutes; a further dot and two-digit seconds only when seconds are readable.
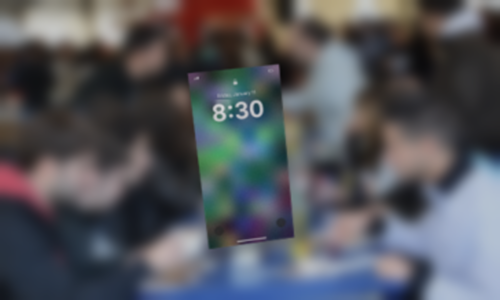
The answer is 8.30
